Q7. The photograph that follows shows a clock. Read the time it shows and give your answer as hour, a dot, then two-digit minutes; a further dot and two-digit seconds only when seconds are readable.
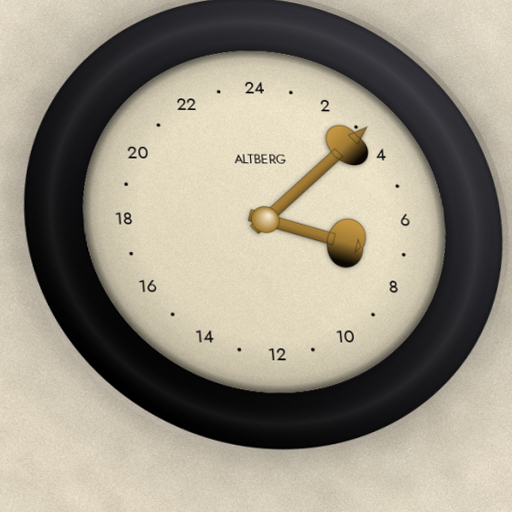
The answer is 7.08
